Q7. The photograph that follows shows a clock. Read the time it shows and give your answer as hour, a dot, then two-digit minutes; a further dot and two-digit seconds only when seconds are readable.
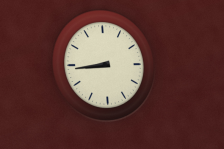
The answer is 8.44
